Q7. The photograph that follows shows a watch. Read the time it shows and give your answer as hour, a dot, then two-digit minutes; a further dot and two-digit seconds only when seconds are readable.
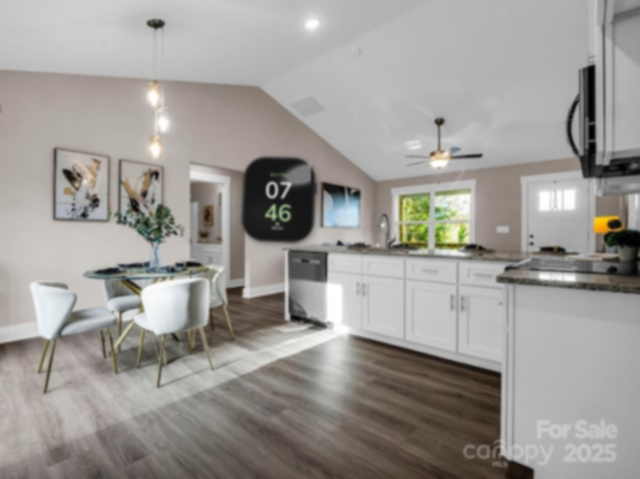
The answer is 7.46
